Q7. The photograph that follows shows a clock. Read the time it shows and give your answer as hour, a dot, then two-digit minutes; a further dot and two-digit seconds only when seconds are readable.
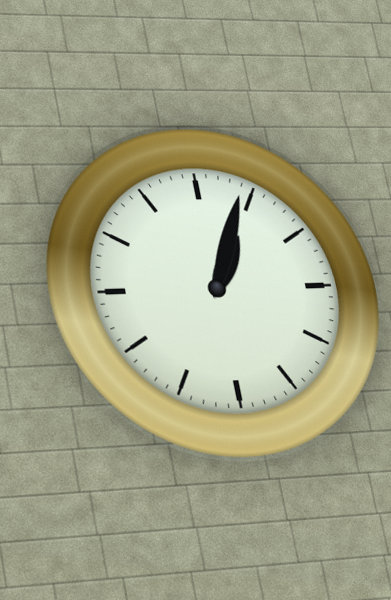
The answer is 1.04
